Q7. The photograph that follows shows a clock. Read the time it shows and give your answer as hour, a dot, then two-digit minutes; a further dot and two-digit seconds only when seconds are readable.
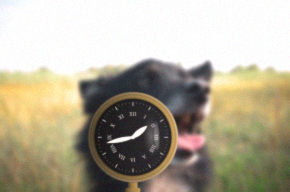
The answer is 1.43
